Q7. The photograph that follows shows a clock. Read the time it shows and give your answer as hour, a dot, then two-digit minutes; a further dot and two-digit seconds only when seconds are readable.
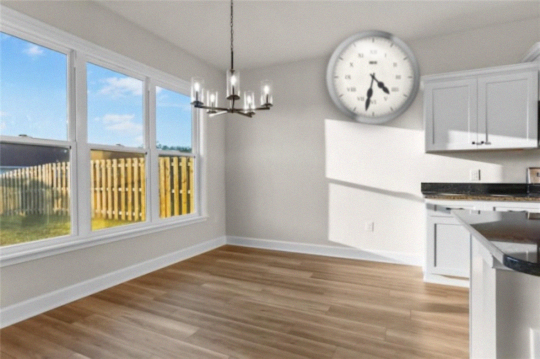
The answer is 4.32
